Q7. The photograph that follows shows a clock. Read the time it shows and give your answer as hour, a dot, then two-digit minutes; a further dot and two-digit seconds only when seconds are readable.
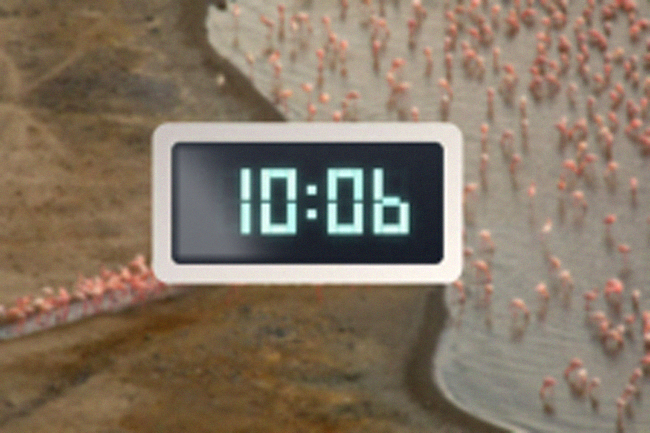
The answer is 10.06
